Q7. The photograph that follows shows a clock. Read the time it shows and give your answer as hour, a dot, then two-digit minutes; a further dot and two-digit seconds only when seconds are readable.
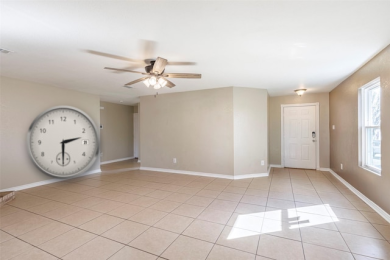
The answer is 2.30
